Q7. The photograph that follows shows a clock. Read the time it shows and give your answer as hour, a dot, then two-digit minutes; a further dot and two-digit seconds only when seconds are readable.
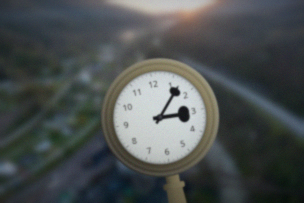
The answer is 3.07
